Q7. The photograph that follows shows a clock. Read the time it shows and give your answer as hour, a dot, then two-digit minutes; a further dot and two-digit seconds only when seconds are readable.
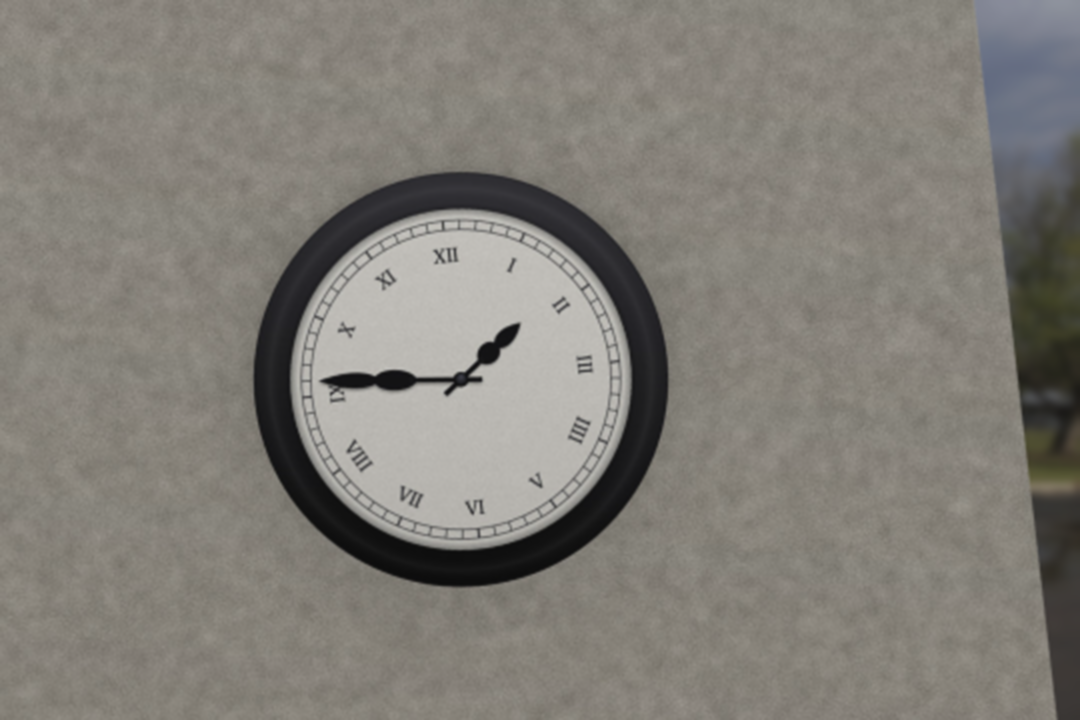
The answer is 1.46
